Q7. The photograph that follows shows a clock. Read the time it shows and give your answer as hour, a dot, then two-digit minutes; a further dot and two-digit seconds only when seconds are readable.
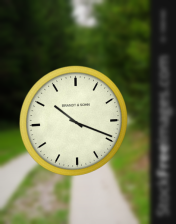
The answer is 10.19
